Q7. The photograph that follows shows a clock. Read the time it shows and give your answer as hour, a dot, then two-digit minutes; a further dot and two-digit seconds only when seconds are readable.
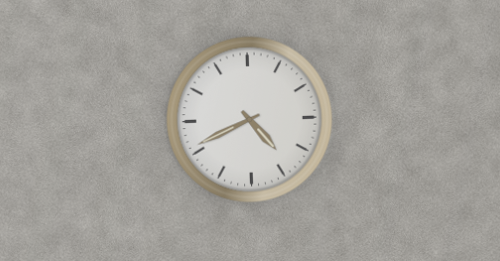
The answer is 4.41
